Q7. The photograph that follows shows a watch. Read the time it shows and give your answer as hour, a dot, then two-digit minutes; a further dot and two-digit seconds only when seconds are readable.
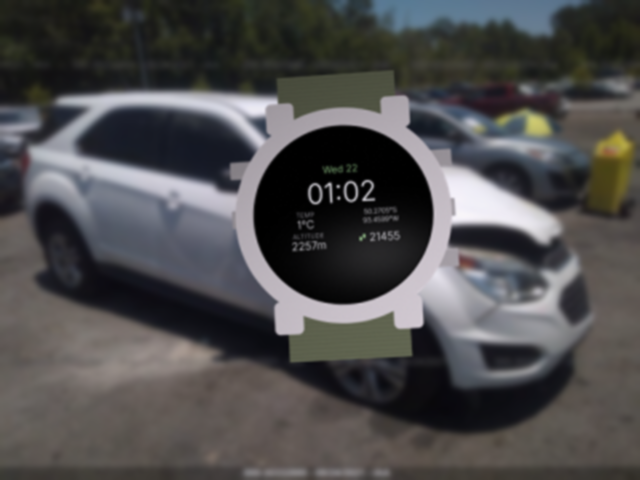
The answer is 1.02
